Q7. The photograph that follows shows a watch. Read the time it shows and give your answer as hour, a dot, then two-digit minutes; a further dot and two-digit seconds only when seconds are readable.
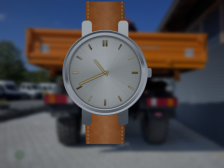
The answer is 10.41
